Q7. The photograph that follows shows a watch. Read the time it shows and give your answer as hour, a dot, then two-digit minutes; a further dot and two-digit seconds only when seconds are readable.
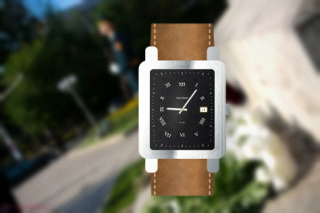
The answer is 9.06
